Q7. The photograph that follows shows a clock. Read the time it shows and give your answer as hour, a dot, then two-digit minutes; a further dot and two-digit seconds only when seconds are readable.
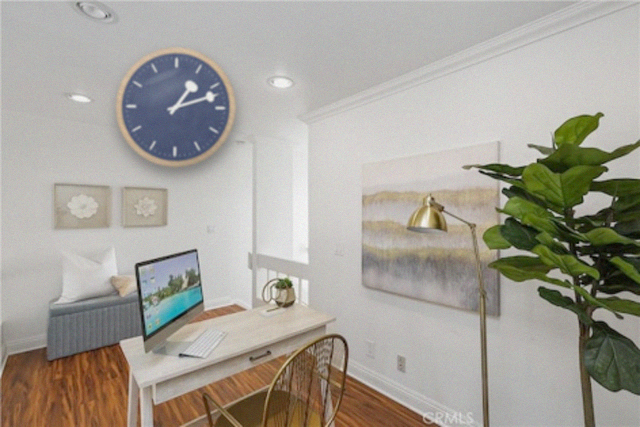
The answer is 1.12
